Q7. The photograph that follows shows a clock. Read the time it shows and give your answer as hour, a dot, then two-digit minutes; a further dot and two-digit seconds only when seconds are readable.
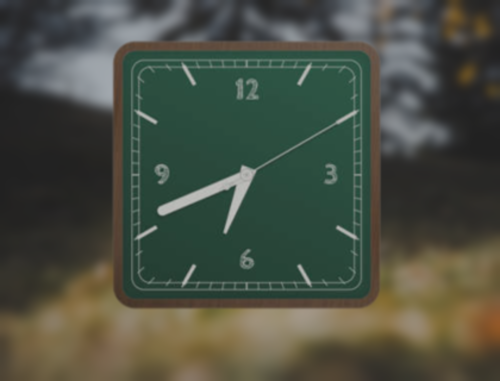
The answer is 6.41.10
